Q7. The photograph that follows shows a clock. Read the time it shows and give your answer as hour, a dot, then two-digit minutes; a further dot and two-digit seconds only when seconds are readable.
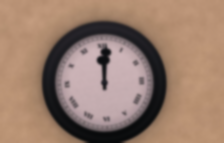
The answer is 12.01
